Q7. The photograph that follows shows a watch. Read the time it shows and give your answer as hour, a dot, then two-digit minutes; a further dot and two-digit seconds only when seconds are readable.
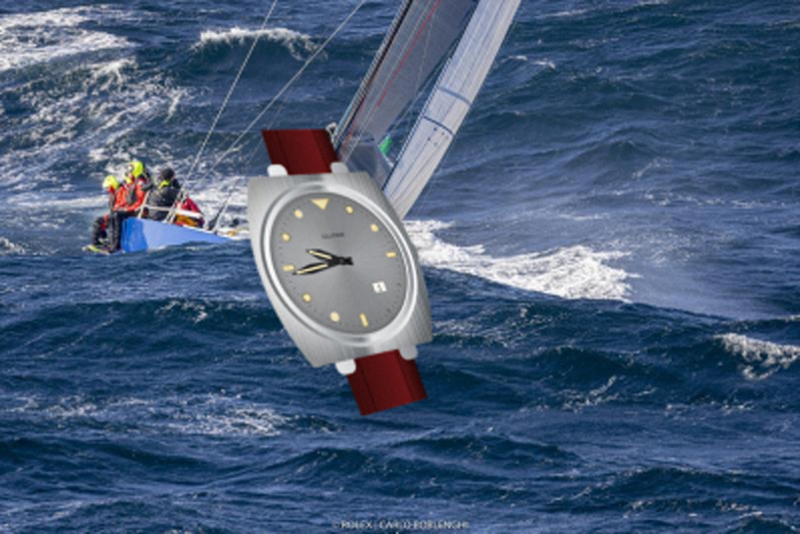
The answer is 9.44
